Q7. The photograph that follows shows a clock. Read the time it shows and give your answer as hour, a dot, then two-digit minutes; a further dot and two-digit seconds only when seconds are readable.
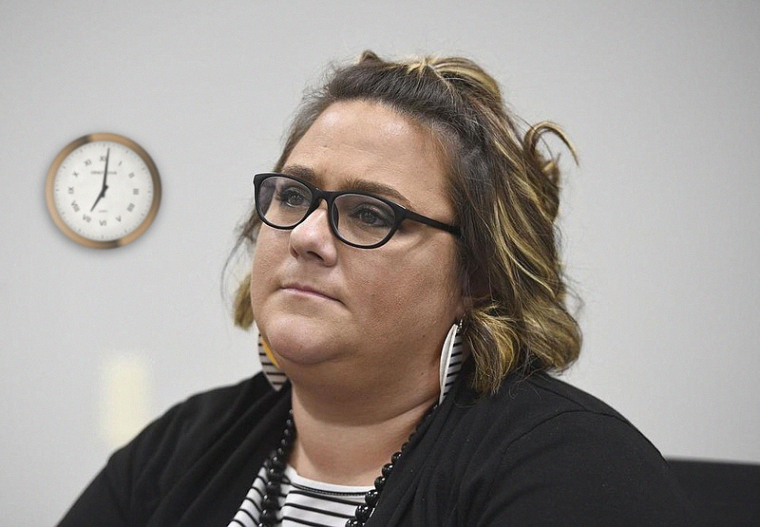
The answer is 7.01
